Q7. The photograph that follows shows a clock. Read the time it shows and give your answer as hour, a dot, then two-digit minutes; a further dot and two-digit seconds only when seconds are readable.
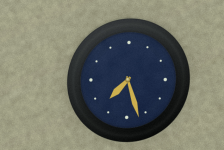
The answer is 7.27
